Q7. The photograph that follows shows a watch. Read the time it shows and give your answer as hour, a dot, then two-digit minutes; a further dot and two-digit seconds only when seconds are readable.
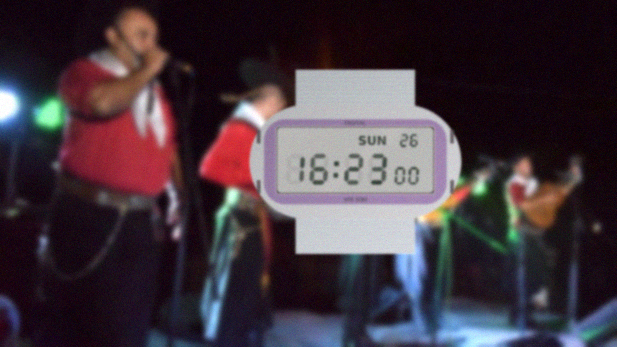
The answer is 16.23.00
